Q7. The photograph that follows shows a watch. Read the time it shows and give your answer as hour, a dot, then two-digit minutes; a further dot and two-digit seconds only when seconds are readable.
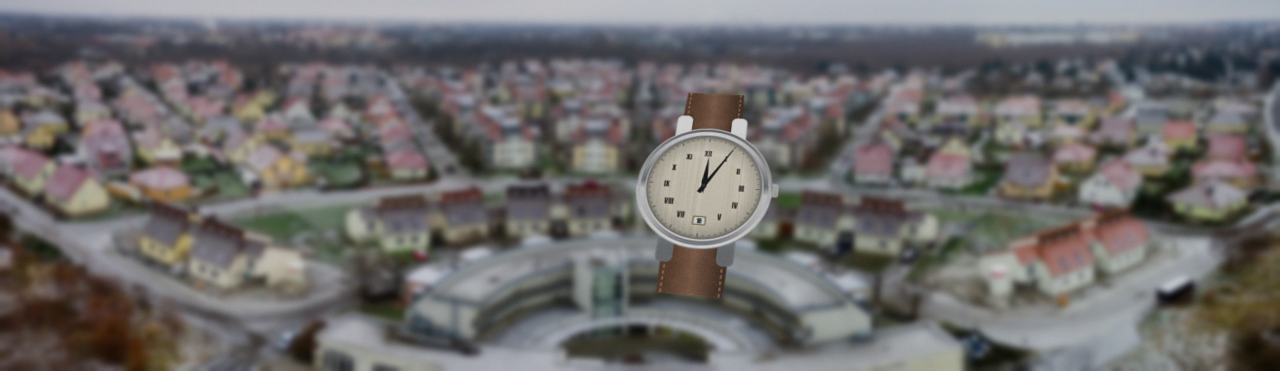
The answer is 12.05
